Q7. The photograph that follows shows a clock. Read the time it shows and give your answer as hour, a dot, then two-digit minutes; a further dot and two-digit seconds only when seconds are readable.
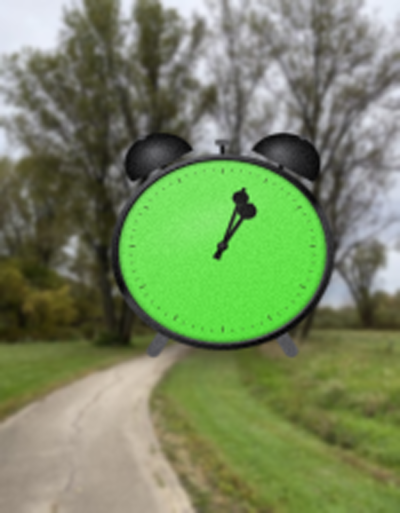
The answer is 1.03
